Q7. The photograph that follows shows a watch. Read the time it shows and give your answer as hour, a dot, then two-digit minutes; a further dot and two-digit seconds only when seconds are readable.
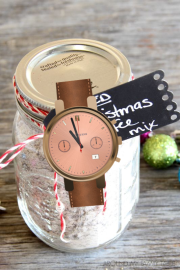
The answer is 10.58
